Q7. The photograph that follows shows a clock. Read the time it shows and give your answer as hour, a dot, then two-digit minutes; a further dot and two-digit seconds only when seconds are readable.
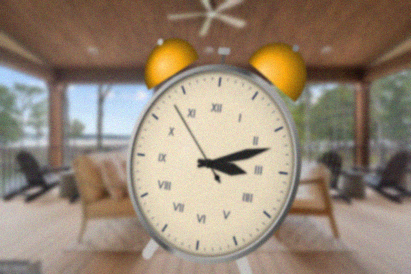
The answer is 3.11.53
